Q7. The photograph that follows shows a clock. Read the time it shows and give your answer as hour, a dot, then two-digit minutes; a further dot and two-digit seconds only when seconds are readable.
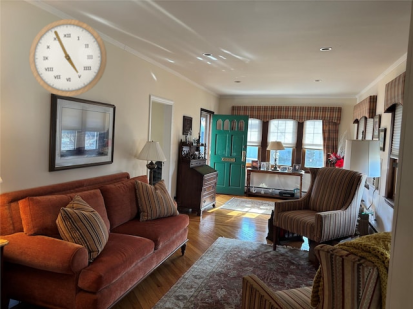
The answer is 4.56
